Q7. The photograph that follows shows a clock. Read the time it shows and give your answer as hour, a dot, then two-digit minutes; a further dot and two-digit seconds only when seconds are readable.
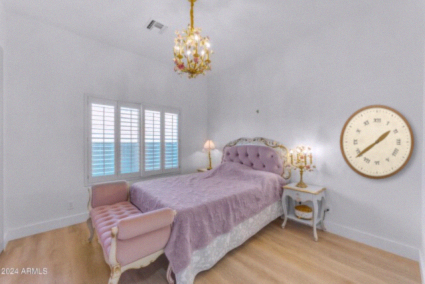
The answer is 1.39
